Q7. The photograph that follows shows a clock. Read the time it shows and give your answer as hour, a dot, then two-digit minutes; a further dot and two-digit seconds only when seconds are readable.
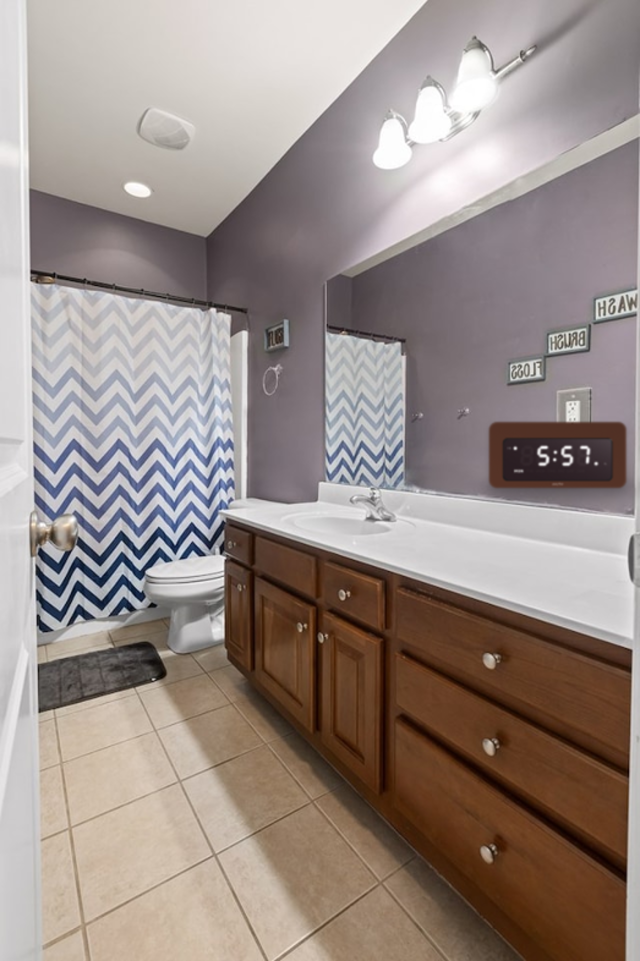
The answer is 5.57
